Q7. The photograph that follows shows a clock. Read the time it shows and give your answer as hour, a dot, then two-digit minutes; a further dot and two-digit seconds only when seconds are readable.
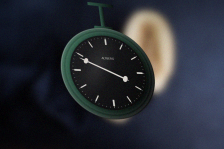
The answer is 3.49
